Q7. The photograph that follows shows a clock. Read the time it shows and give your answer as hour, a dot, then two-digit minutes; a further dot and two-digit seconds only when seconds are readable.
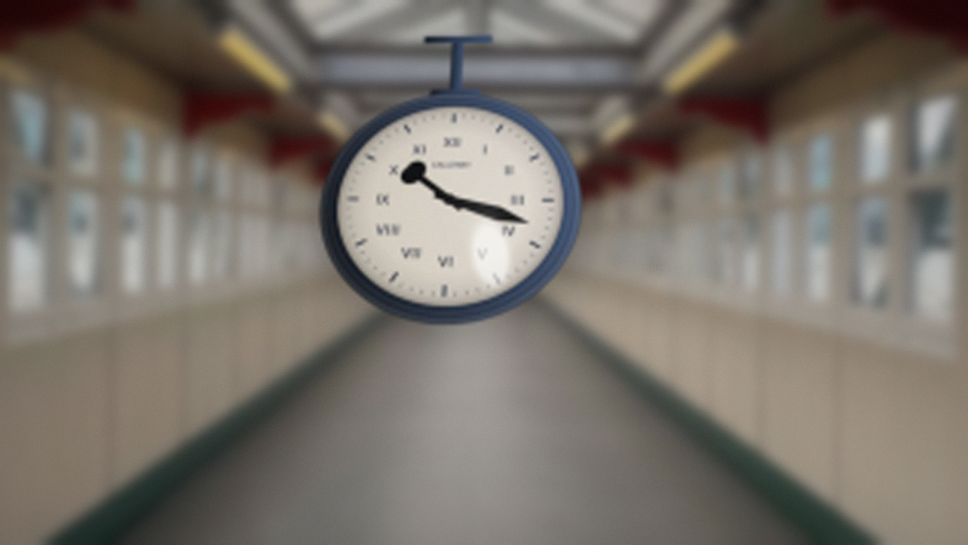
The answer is 10.18
